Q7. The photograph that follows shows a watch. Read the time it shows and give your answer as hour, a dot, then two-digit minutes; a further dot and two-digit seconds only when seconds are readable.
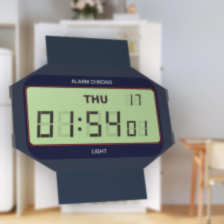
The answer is 1.54.01
